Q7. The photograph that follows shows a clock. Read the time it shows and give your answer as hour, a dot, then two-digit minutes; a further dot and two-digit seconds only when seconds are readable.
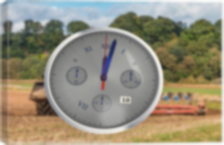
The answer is 12.02
